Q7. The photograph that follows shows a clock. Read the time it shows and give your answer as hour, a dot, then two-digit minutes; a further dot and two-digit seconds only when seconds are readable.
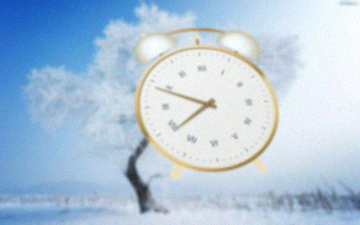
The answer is 7.49
